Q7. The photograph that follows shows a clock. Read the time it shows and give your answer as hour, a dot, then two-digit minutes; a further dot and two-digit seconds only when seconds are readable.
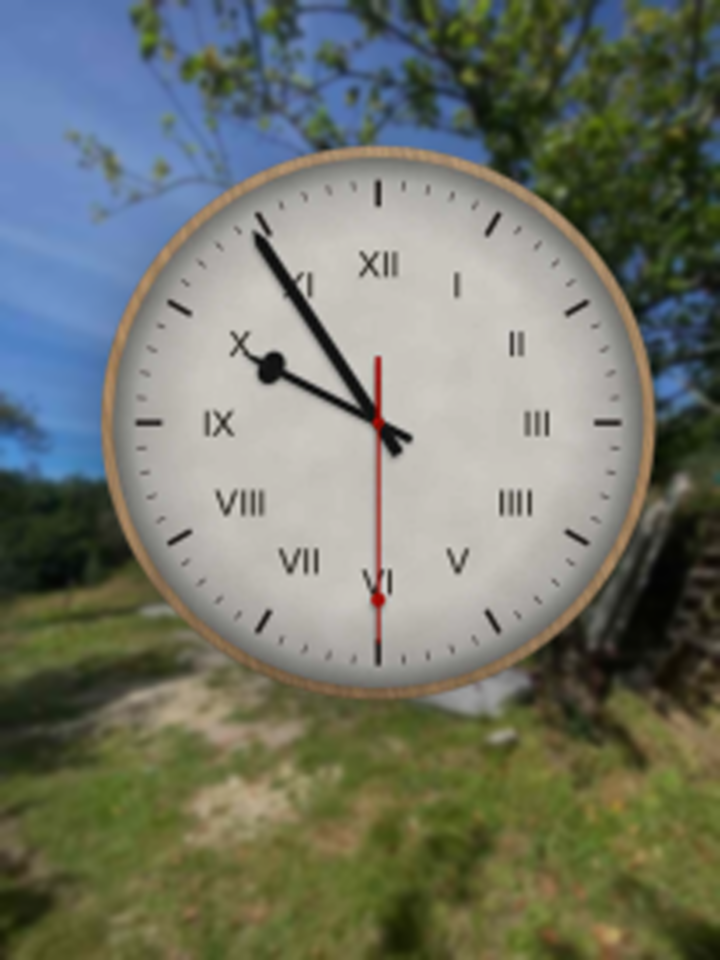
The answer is 9.54.30
